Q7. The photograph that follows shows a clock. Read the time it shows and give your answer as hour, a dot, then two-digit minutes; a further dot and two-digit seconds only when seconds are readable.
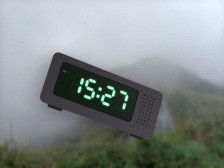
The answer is 15.27
